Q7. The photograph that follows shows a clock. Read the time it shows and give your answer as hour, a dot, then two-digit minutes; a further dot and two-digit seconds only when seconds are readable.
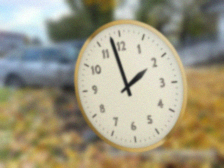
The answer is 1.58
